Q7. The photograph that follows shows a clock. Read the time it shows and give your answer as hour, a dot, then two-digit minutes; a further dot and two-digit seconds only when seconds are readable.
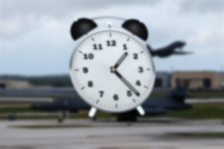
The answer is 1.23
